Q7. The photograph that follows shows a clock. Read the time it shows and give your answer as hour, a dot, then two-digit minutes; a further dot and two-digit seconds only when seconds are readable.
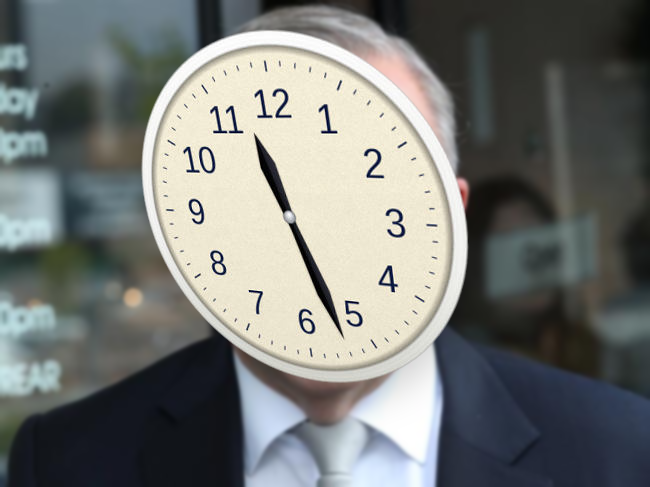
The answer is 11.27
